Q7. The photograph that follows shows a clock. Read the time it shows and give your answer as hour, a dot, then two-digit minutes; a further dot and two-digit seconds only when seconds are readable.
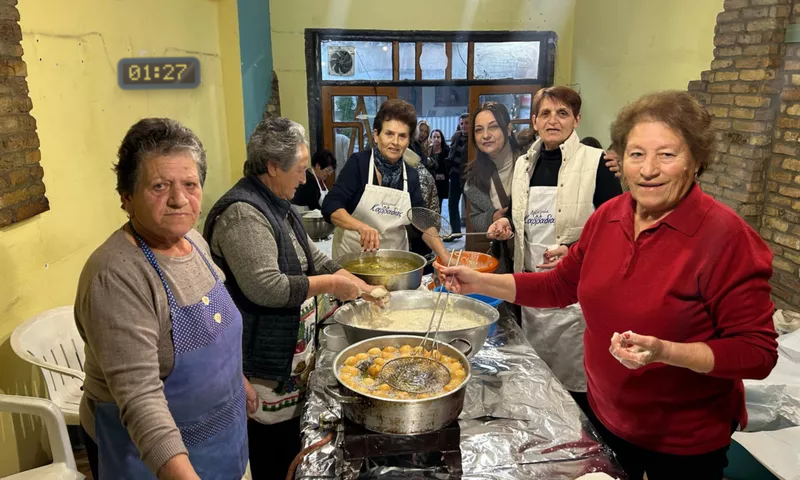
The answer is 1.27
